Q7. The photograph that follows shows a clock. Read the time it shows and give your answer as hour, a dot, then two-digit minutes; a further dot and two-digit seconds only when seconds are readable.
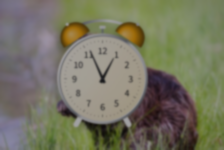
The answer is 12.56
